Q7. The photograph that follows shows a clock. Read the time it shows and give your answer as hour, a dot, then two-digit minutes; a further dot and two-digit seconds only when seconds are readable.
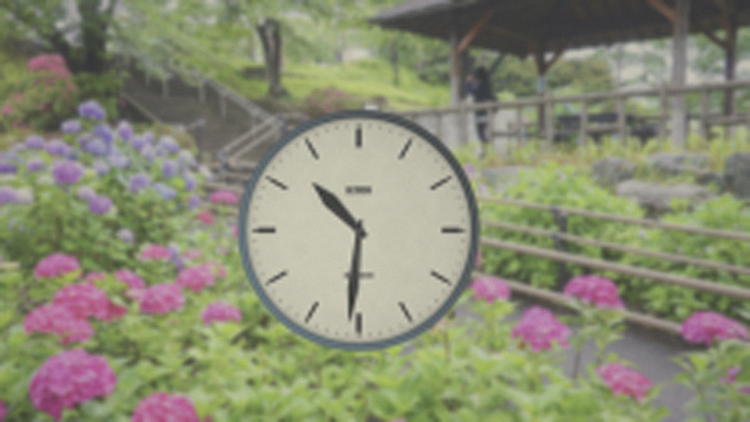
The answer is 10.31
